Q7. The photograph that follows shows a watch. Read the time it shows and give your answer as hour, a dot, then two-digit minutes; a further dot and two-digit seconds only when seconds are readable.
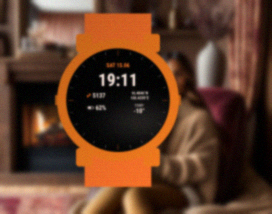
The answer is 19.11
